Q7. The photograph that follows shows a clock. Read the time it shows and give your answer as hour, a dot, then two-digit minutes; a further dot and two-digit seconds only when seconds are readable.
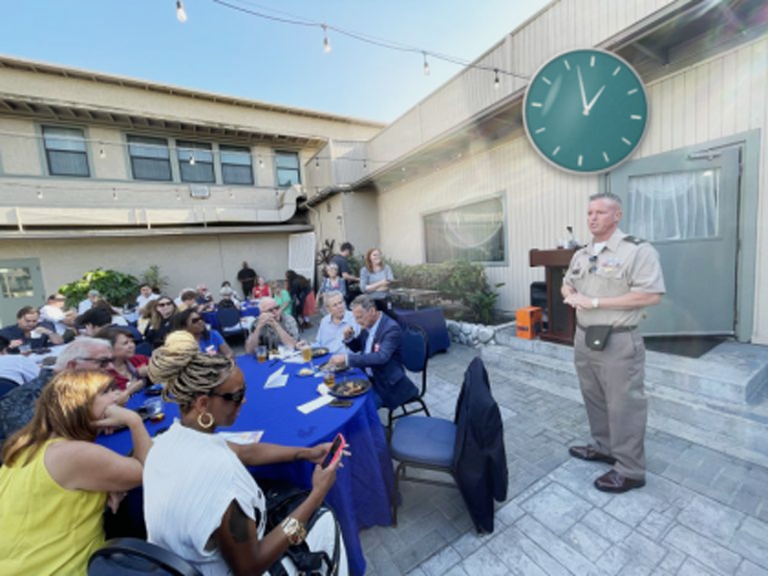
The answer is 12.57
